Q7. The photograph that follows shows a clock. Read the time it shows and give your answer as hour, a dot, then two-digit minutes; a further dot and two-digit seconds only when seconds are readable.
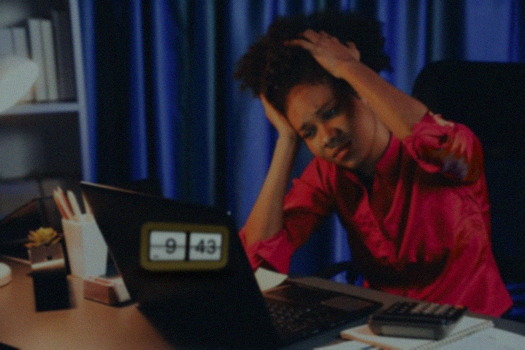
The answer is 9.43
